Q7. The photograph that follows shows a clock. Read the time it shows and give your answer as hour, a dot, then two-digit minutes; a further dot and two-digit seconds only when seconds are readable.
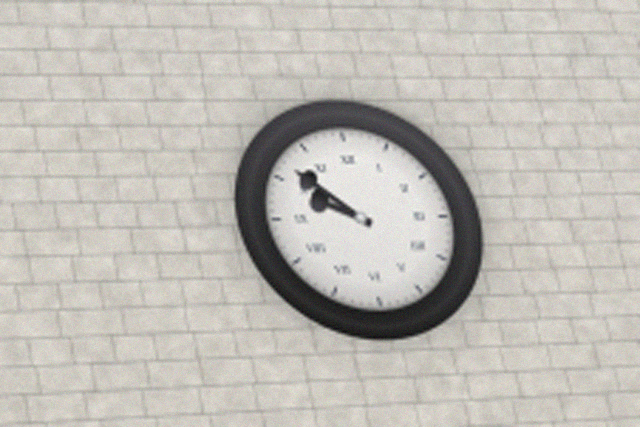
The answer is 9.52
